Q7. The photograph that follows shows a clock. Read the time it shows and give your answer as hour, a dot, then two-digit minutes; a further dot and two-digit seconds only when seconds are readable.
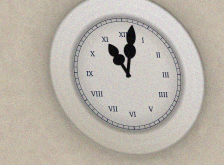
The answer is 11.02
